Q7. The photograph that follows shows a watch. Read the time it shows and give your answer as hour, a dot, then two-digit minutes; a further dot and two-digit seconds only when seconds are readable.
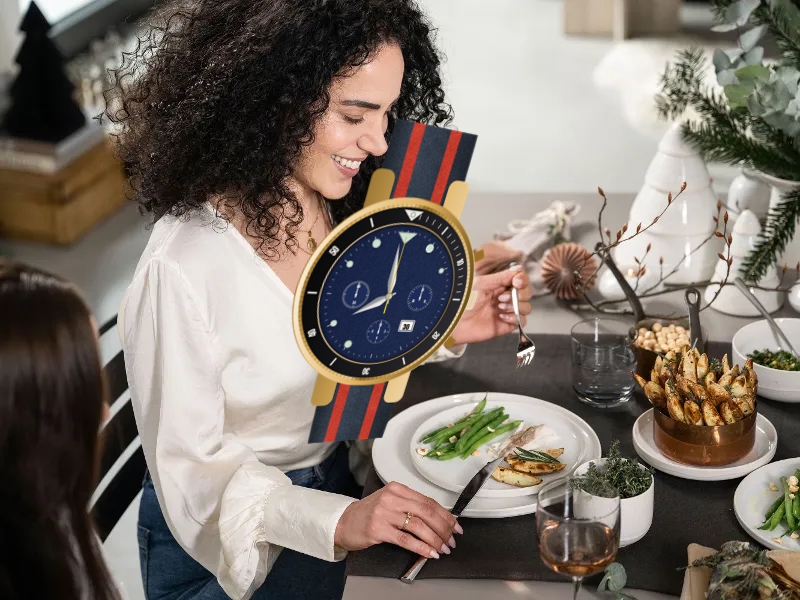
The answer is 7.59
